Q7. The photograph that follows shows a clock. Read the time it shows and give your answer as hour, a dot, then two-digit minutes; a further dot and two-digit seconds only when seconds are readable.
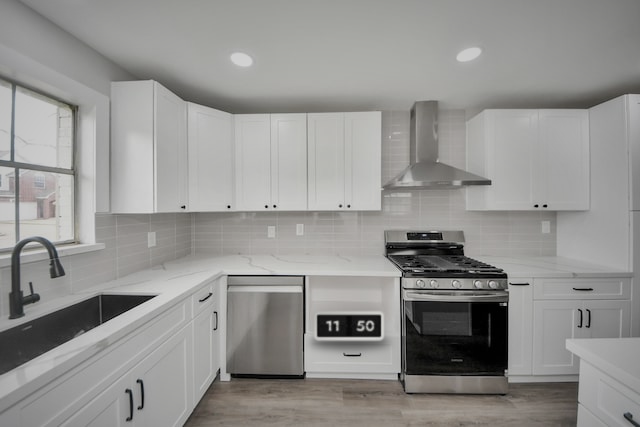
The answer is 11.50
